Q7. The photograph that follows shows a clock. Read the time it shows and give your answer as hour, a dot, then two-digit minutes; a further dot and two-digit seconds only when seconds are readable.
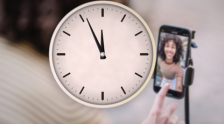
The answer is 11.56
